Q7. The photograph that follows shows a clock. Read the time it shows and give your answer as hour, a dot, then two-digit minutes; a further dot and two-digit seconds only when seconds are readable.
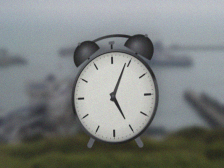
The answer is 5.04
